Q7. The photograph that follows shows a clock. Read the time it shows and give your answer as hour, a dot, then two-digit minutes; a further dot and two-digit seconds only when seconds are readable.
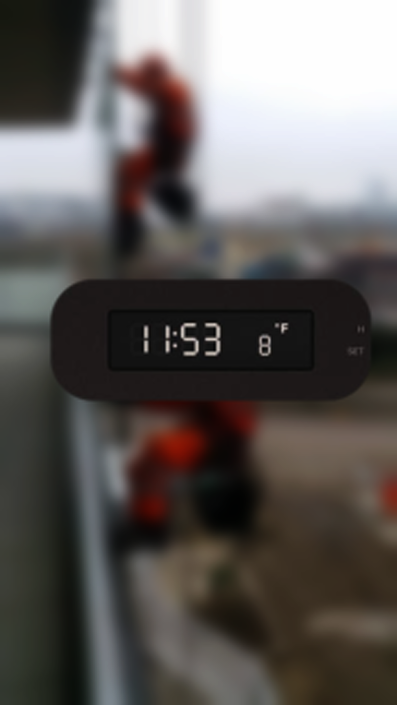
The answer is 11.53
